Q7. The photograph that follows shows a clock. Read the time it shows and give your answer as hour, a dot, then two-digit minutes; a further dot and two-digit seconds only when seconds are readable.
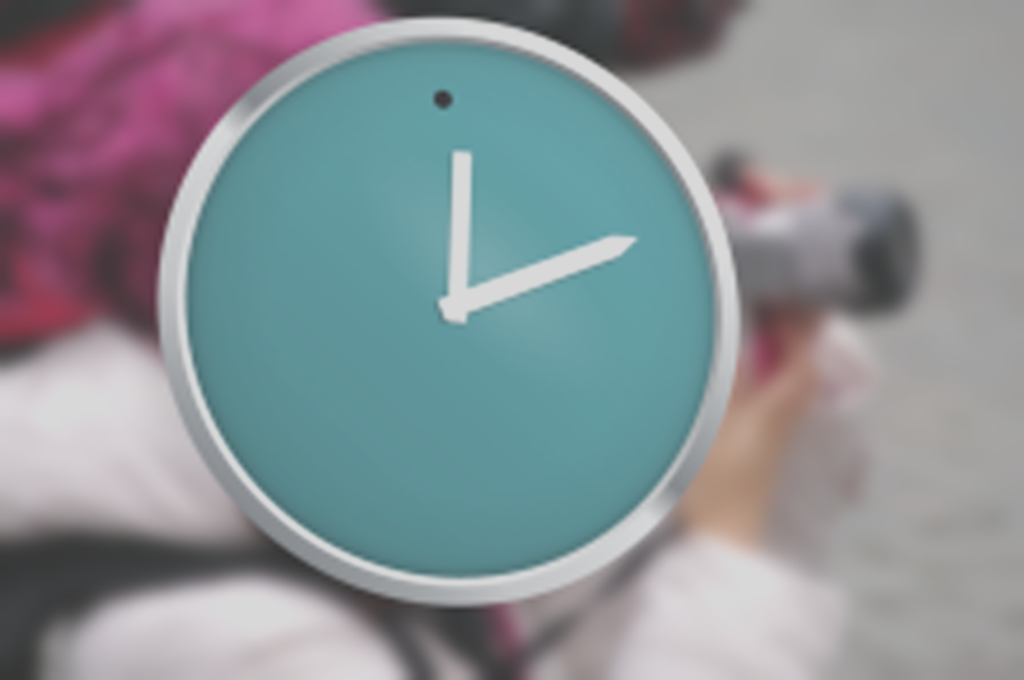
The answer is 12.12
